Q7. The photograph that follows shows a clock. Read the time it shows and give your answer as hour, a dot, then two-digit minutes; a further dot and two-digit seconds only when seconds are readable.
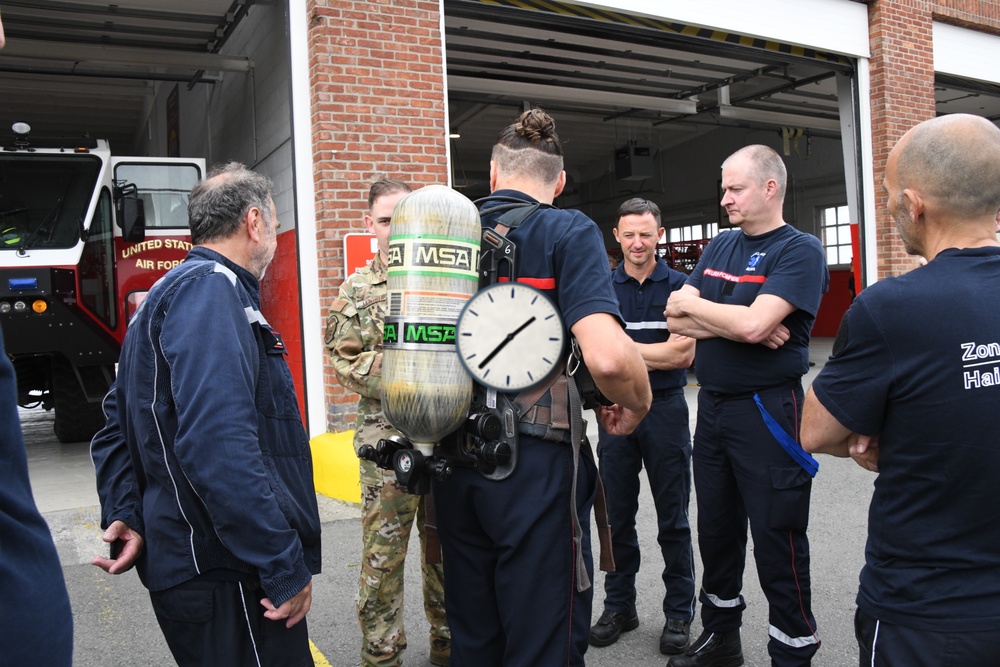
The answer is 1.37
